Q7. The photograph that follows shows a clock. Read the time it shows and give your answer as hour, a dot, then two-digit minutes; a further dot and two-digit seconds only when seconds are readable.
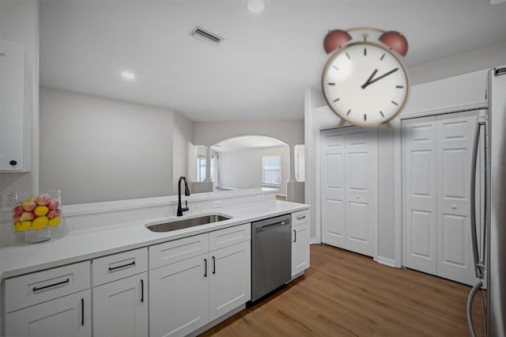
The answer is 1.10
